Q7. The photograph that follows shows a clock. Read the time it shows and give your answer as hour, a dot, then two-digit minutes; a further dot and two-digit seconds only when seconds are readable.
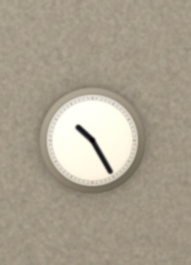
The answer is 10.25
